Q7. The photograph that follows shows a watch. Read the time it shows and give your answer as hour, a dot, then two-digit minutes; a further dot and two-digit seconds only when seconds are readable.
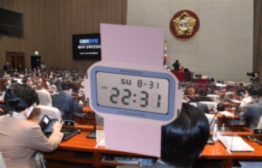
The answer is 22.31
